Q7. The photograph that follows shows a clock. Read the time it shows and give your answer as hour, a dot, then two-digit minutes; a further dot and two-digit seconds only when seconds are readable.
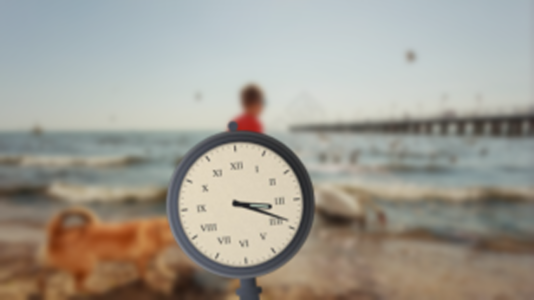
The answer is 3.19
